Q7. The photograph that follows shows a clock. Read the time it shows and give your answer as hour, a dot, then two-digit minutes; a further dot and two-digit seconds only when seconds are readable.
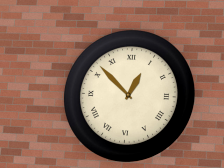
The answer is 12.52
